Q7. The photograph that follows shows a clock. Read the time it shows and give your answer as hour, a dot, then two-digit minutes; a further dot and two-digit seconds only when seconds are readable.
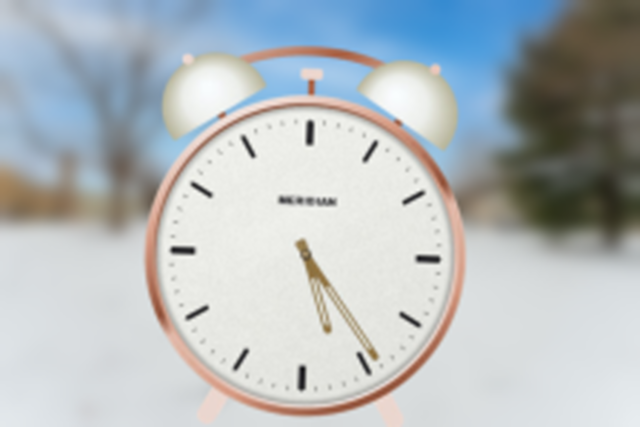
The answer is 5.24
